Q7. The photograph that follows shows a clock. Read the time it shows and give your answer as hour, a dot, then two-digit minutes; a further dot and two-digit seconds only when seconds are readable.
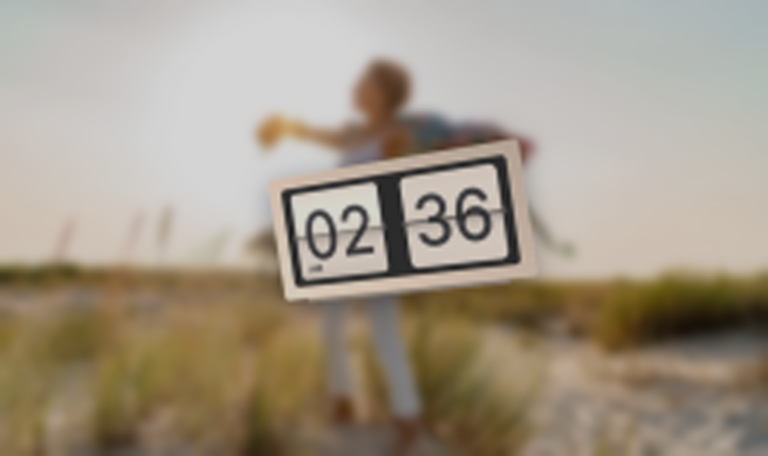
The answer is 2.36
